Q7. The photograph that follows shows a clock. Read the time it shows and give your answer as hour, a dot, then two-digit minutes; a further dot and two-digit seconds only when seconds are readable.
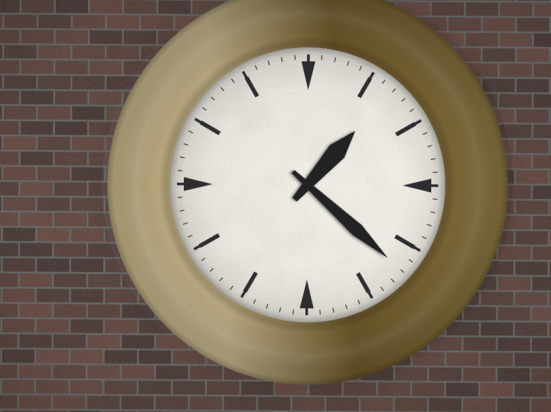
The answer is 1.22
